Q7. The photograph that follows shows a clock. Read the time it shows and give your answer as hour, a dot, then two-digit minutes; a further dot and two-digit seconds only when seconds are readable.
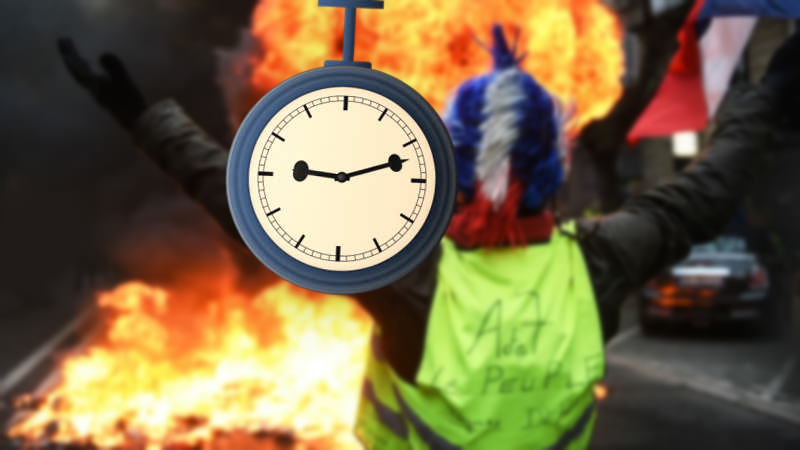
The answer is 9.12
